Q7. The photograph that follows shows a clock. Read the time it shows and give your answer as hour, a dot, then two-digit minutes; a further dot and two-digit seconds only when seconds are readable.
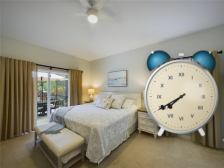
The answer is 7.40
